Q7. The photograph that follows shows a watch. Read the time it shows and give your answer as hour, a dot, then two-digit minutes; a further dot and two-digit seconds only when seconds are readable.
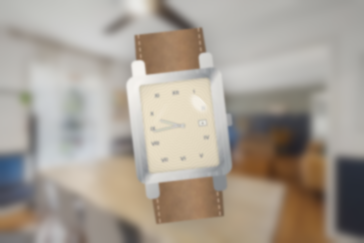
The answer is 9.44
